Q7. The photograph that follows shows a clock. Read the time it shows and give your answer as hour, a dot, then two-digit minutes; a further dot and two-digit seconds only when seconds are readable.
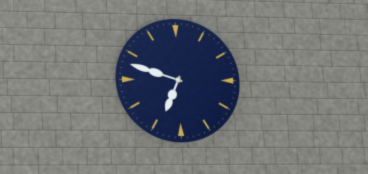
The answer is 6.48
